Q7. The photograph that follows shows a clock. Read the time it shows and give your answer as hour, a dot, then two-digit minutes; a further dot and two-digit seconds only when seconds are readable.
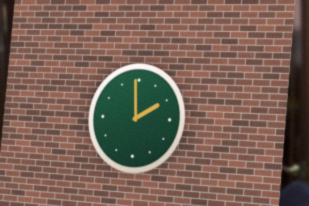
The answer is 1.59
